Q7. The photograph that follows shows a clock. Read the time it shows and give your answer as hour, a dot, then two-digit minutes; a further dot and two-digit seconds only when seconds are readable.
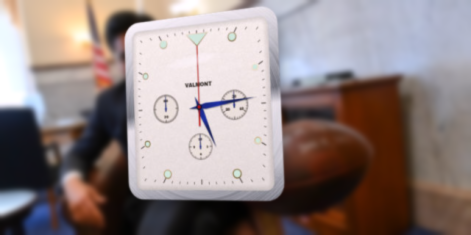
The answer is 5.14
